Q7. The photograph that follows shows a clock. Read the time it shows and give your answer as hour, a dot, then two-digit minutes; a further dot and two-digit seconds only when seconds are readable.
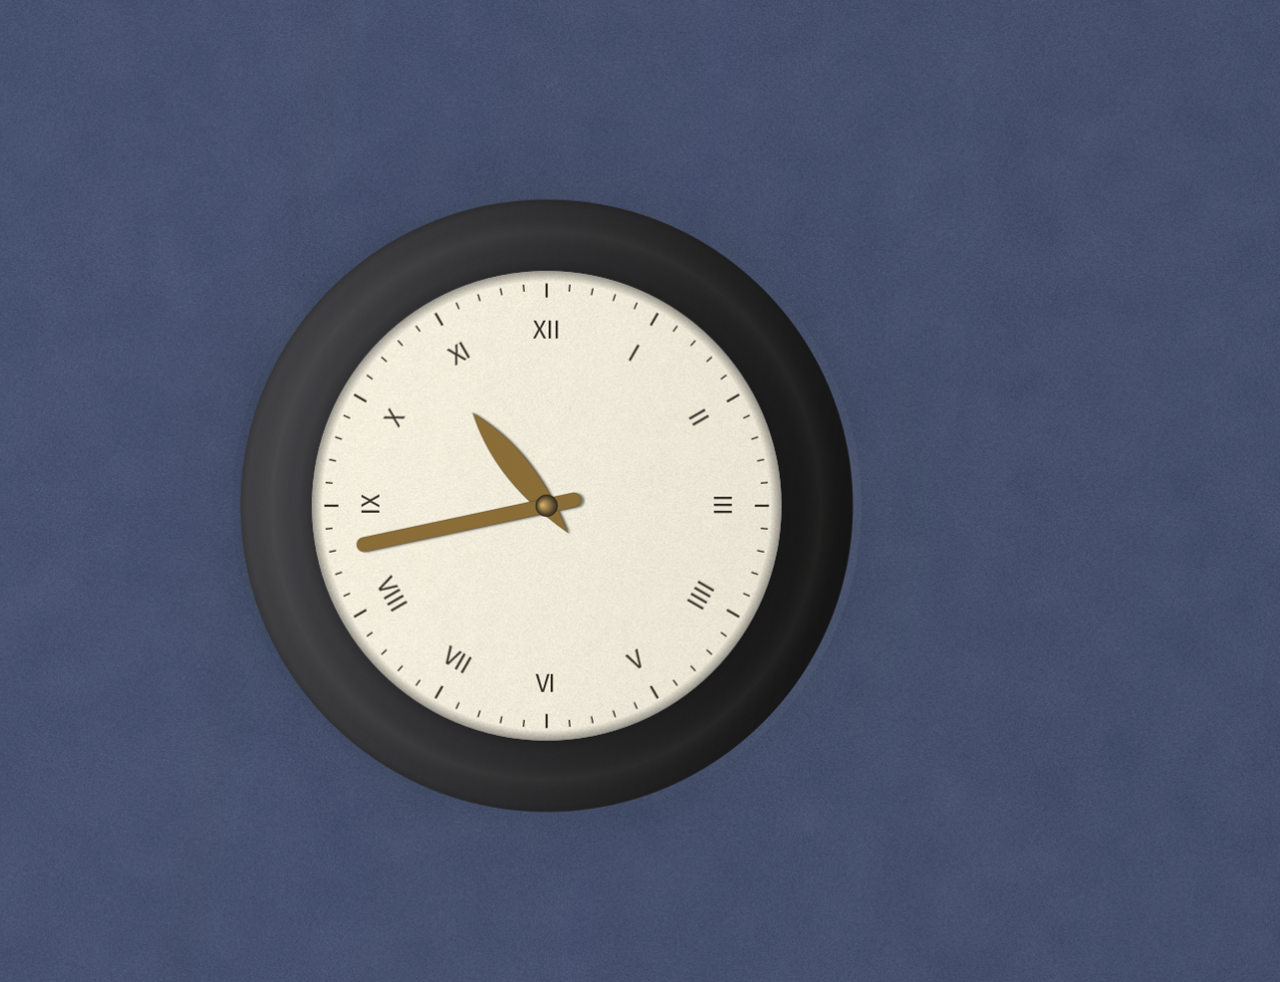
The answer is 10.43
